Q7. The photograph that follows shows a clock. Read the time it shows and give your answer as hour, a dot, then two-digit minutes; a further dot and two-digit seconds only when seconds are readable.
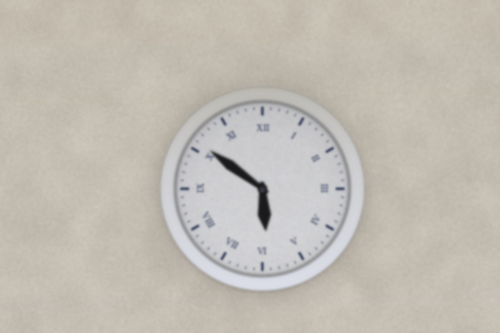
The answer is 5.51
